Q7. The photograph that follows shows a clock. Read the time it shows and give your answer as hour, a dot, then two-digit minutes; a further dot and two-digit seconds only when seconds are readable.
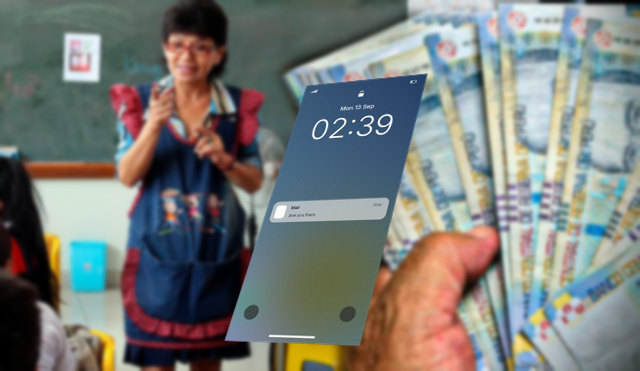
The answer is 2.39
